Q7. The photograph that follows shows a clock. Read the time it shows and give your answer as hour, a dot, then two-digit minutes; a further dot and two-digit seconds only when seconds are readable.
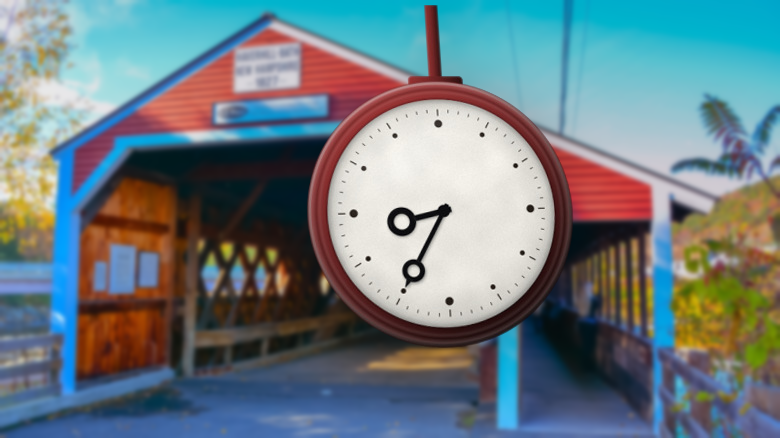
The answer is 8.35
